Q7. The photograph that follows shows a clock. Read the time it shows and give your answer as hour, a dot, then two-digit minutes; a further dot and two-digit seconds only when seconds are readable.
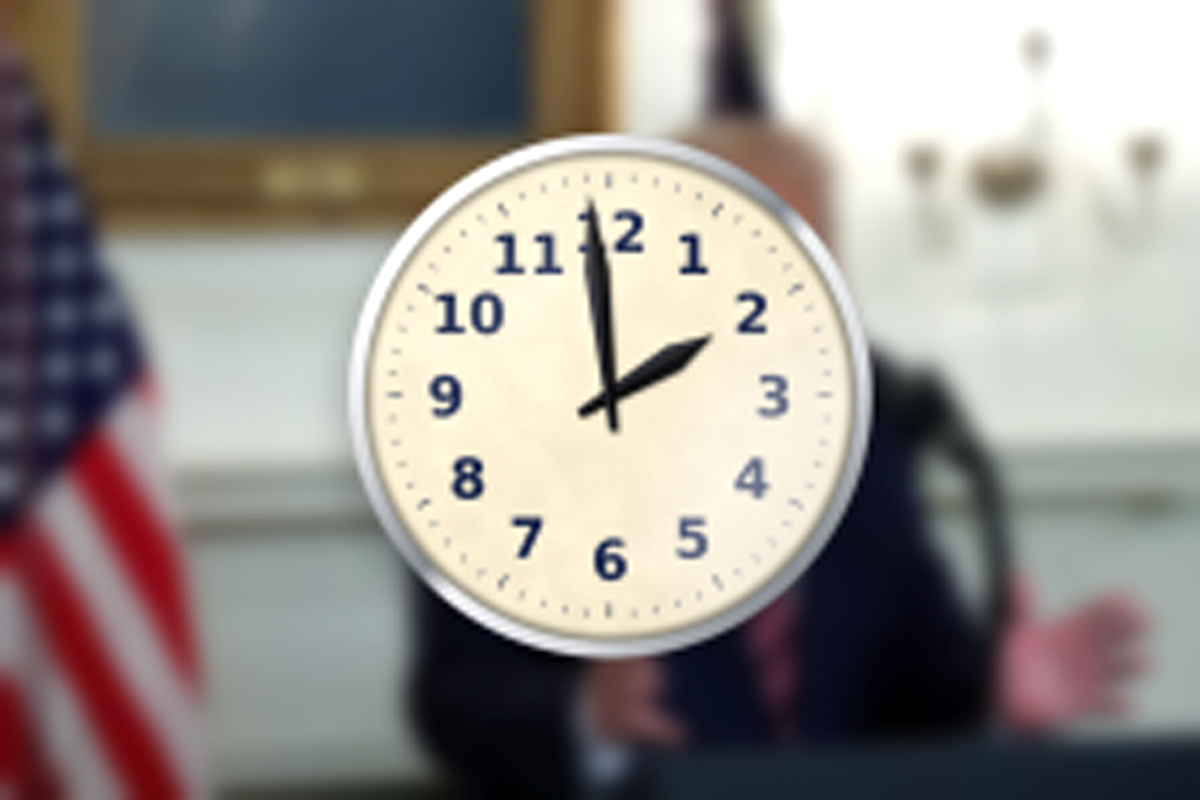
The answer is 1.59
